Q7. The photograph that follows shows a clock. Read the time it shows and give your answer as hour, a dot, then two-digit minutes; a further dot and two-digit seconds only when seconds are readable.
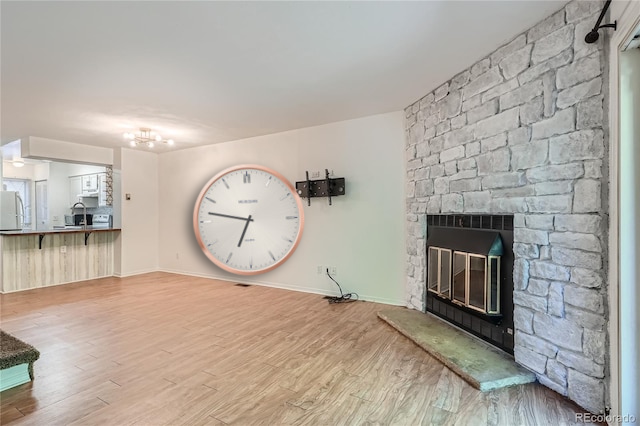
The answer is 6.47
